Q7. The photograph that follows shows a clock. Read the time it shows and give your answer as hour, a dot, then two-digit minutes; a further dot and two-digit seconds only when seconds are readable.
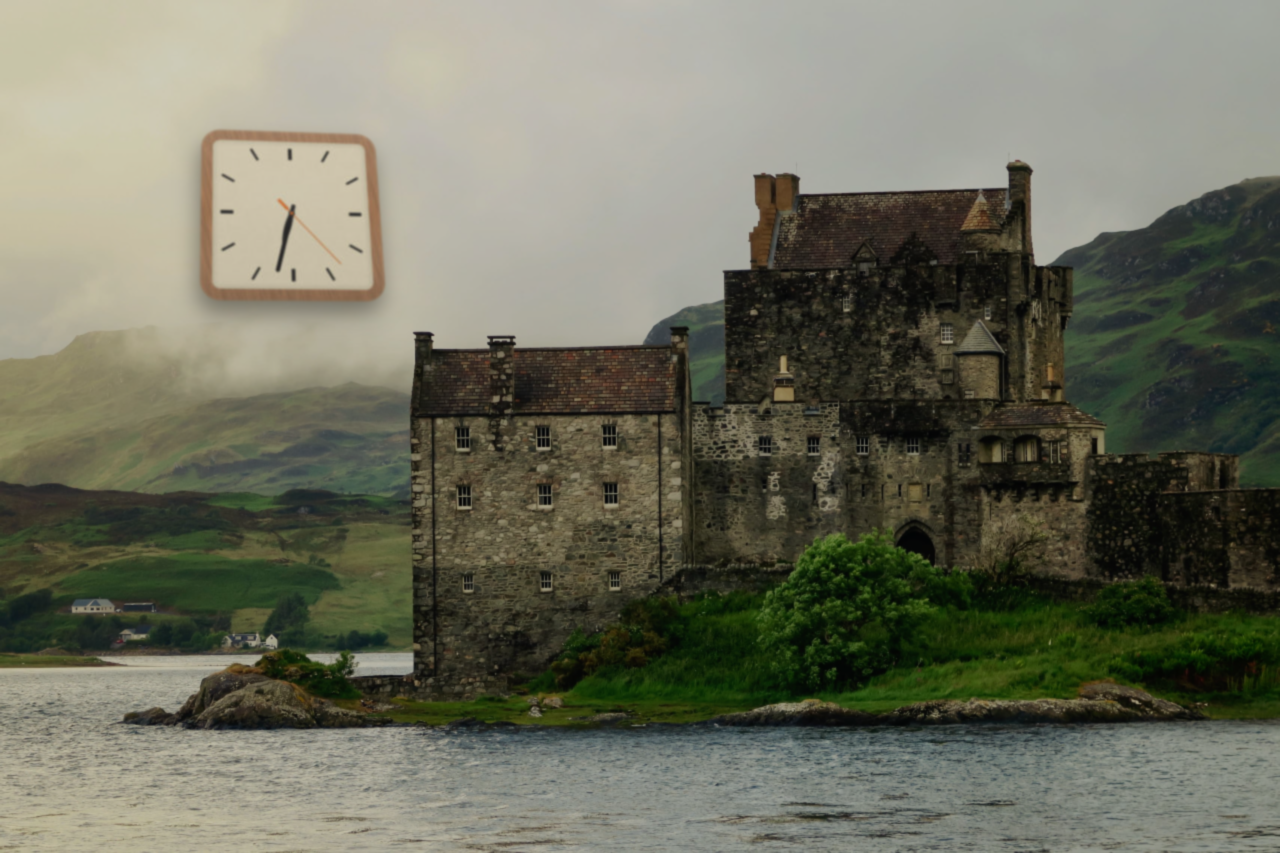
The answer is 6.32.23
